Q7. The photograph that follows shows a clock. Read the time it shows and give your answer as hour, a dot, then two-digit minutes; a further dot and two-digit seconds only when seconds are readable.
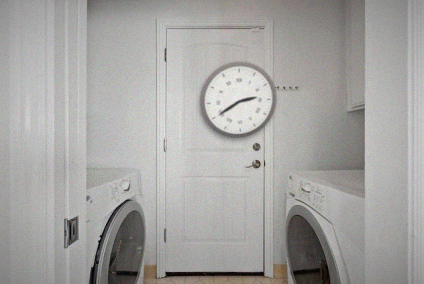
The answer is 2.40
